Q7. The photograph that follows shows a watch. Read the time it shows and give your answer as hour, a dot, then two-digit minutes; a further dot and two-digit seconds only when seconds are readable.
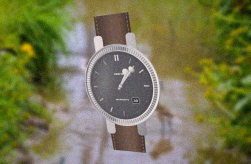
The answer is 1.07
